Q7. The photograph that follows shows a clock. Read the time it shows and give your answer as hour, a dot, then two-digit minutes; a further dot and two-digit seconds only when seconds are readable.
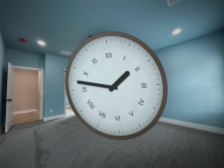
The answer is 1.47
